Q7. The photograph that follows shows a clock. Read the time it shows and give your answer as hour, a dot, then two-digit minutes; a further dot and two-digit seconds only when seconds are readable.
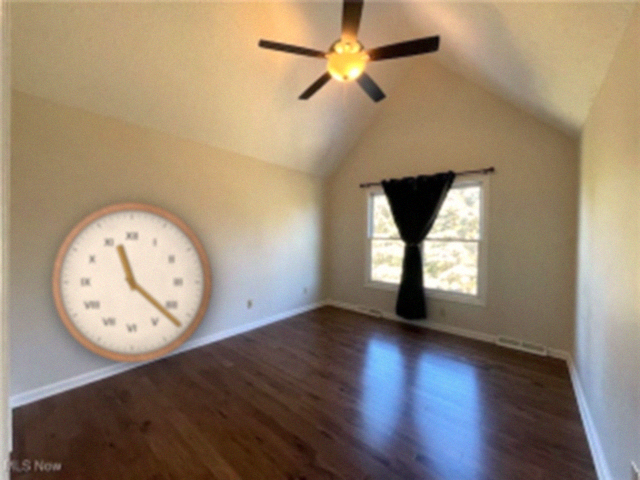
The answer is 11.22
